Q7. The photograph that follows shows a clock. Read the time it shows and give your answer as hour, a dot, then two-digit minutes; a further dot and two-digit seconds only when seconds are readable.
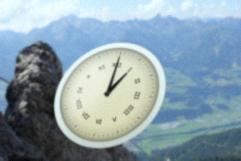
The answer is 1.00
